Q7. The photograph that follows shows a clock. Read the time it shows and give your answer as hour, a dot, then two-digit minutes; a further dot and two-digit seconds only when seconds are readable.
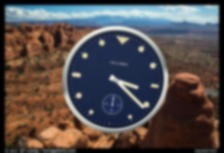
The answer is 3.21
